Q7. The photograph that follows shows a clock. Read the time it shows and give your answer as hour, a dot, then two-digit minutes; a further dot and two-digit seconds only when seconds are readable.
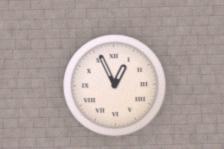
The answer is 12.56
